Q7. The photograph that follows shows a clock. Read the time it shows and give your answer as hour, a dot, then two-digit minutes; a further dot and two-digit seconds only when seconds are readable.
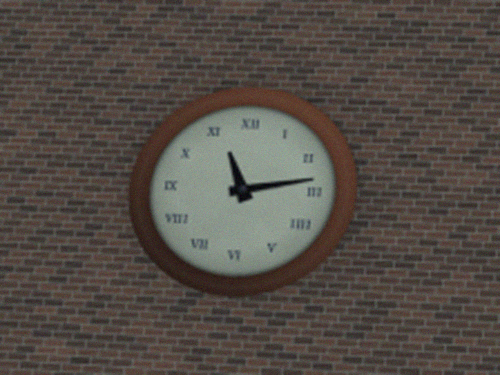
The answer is 11.13
